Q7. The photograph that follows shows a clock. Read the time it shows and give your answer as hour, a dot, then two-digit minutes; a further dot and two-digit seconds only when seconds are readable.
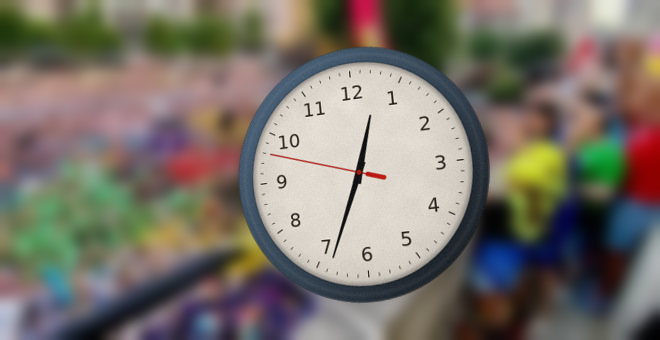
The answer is 12.33.48
